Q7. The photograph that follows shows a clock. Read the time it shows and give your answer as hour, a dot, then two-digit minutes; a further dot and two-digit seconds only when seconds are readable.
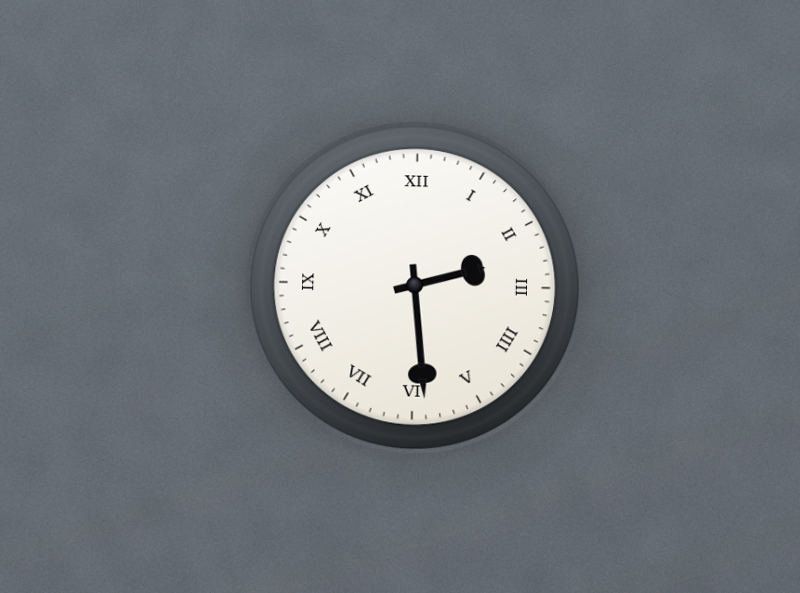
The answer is 2.29
